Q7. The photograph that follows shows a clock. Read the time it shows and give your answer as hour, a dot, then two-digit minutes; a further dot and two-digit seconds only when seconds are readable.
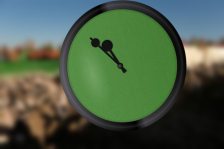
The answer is 10.52
